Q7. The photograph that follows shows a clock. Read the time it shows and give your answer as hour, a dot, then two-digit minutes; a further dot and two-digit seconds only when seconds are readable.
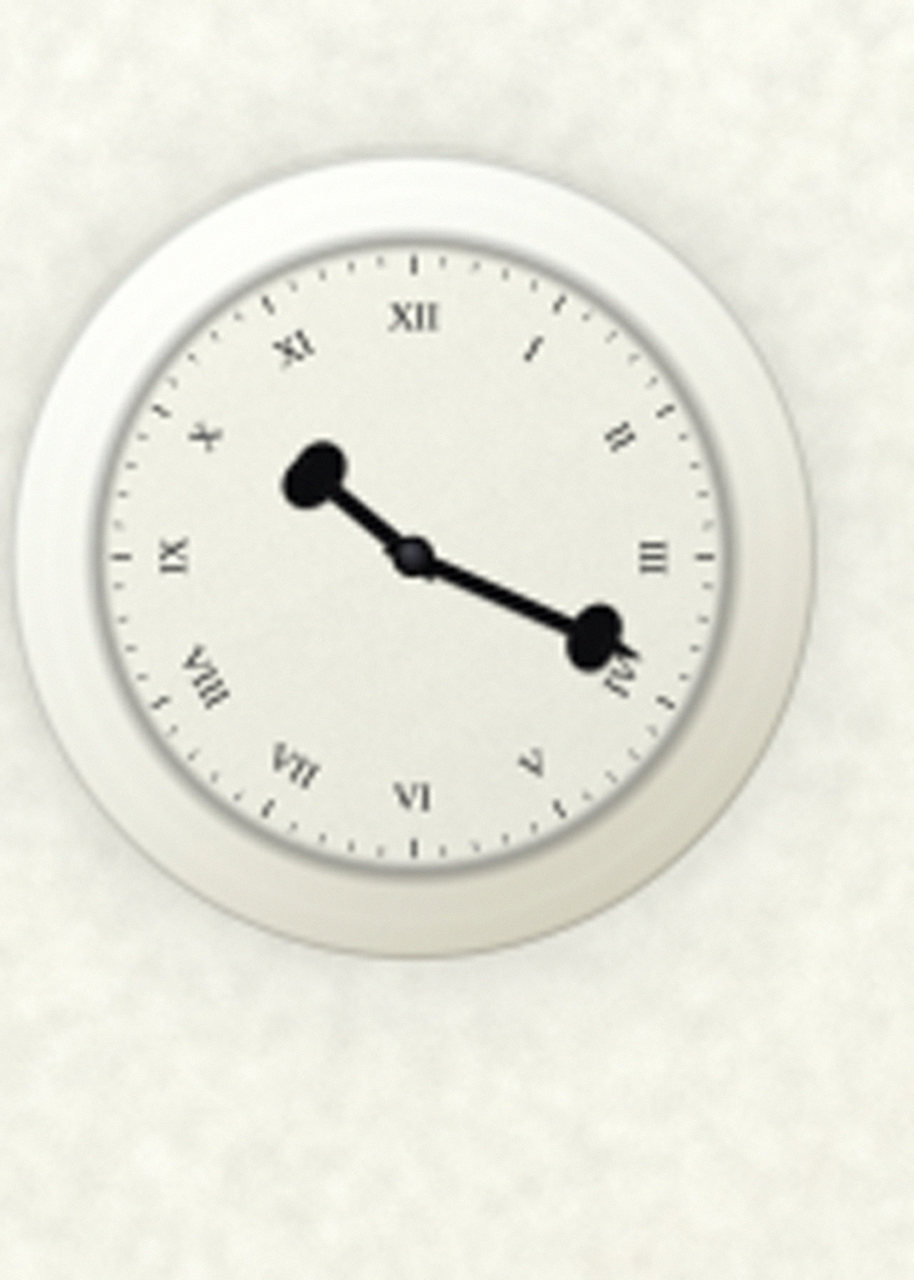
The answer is 10.19
